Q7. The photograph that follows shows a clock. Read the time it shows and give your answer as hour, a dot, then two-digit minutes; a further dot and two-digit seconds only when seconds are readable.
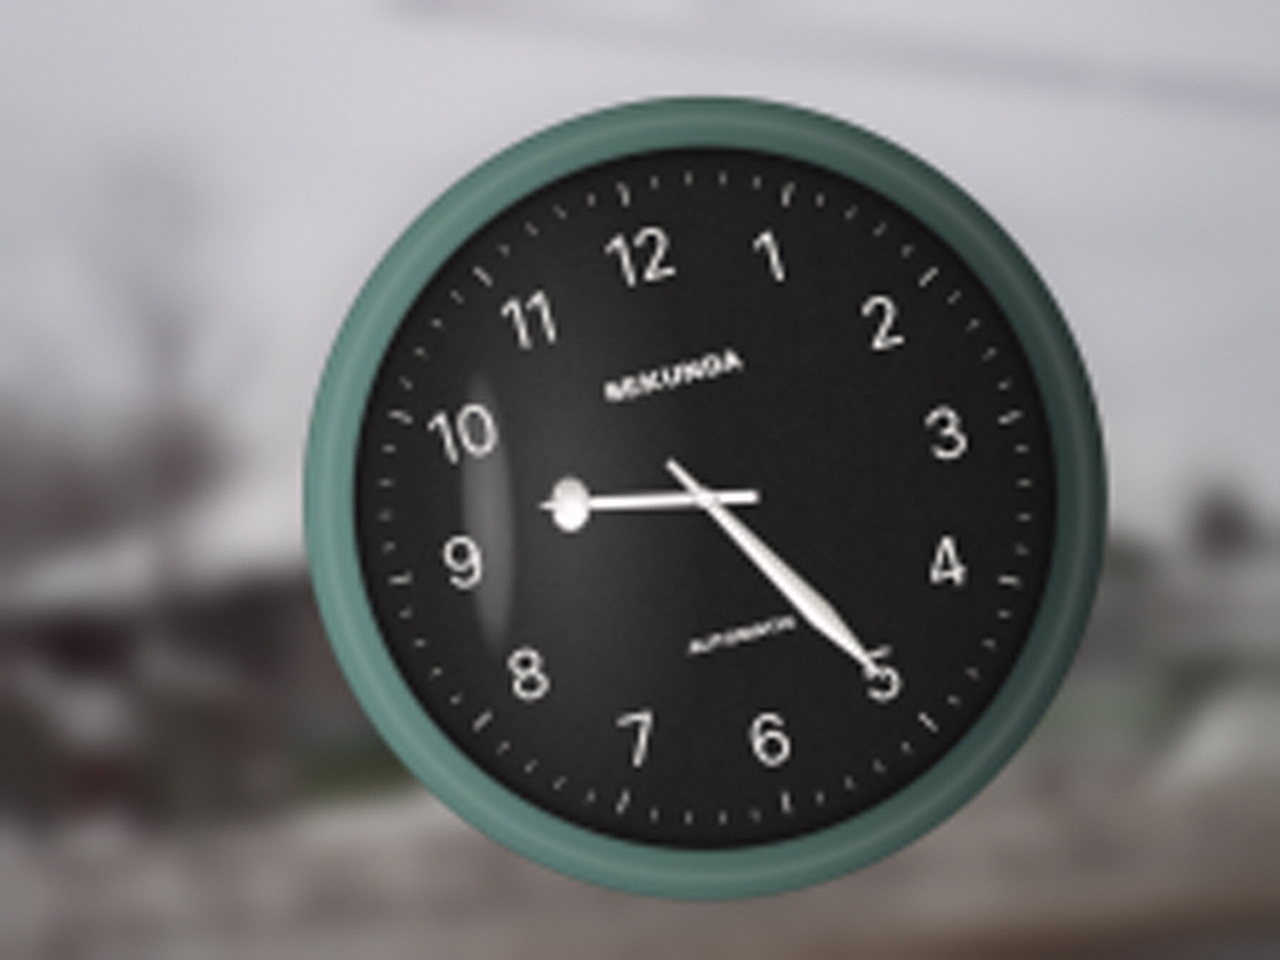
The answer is 9.25
